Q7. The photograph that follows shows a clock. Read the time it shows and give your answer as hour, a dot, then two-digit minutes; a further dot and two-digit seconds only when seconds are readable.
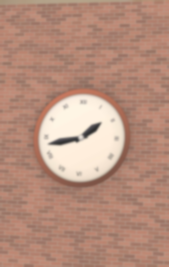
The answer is 1.43
